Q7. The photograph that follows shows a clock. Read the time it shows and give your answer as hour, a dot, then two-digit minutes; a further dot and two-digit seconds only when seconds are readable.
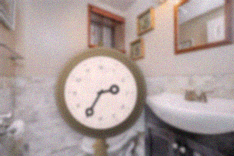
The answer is 2.35
